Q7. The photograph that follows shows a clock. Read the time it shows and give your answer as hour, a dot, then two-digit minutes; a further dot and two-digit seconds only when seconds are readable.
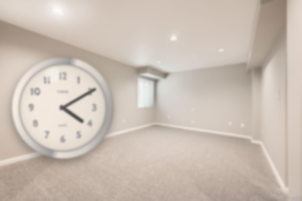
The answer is 4.10
